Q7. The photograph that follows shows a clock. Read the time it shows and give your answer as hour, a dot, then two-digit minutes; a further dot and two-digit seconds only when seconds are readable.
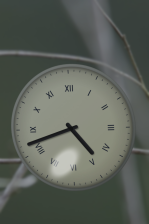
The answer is 4.42
